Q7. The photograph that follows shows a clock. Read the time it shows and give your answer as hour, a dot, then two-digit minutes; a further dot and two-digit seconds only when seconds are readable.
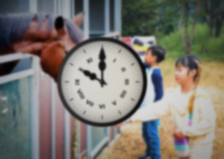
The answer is 10.00
